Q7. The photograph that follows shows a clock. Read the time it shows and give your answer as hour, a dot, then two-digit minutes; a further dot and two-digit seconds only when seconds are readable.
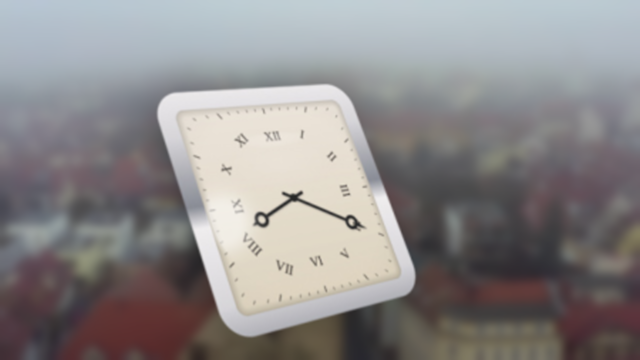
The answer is 8.20
